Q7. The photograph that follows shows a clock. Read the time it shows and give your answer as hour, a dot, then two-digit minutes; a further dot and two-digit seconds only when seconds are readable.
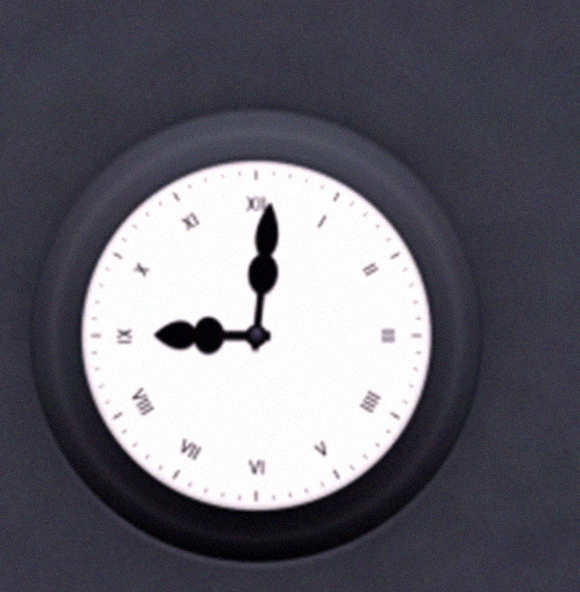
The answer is 9.01
